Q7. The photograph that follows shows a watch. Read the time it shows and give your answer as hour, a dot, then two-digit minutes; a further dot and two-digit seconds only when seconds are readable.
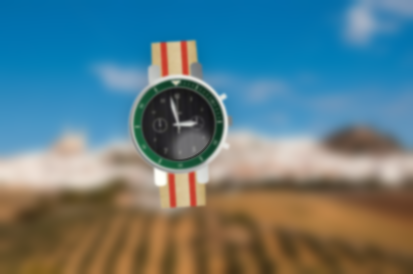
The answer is 2.58
